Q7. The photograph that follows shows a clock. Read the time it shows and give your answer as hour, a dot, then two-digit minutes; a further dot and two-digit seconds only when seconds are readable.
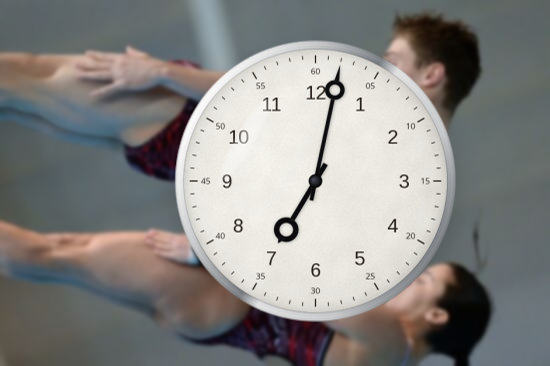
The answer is 7.02
